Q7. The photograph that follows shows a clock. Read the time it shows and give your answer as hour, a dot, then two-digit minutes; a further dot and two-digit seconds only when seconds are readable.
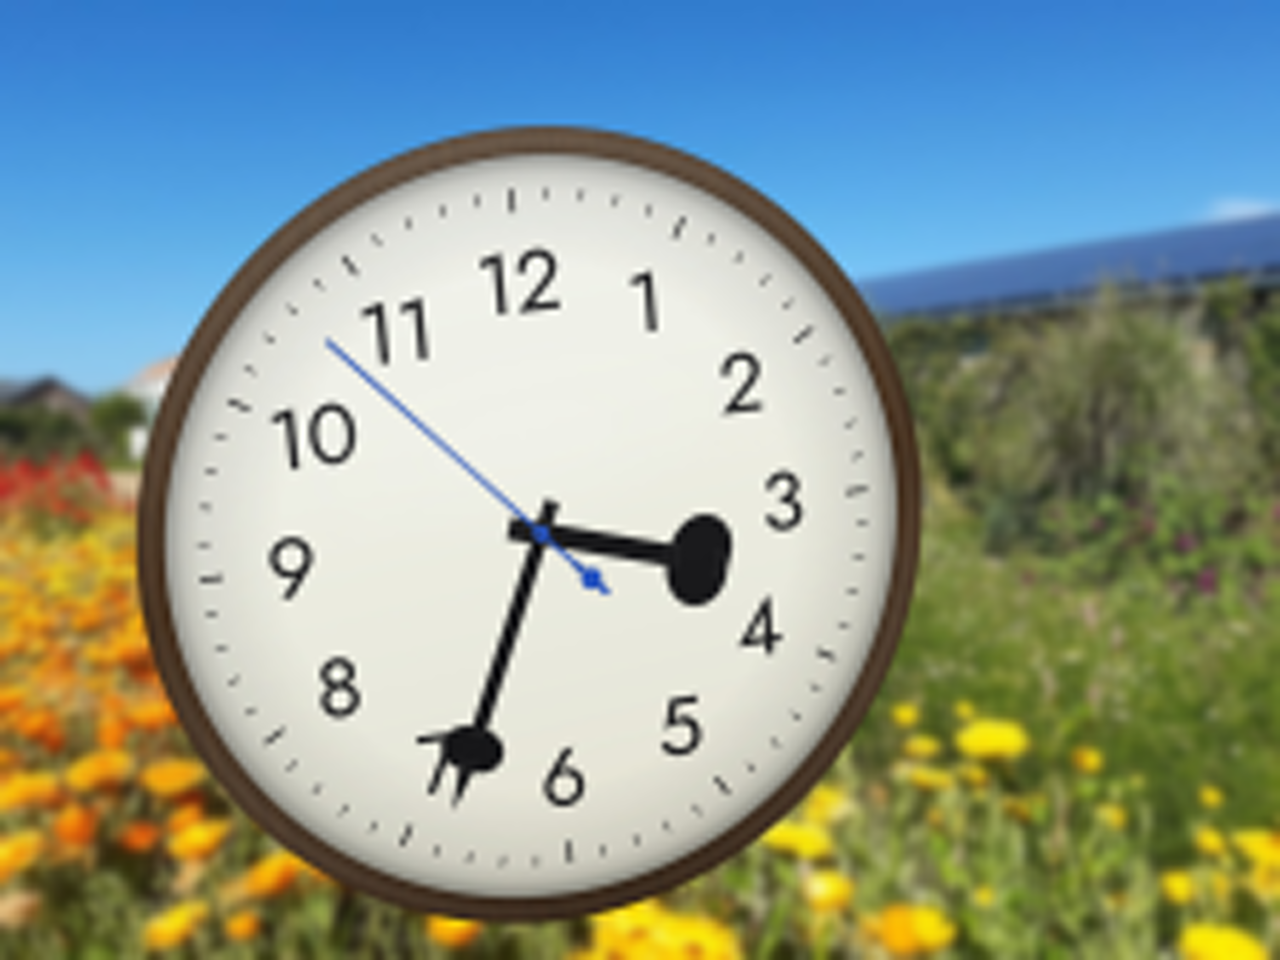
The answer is 3.33.53
